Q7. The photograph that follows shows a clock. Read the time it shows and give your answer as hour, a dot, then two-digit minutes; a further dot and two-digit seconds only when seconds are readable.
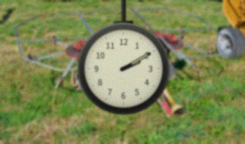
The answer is 2.10
